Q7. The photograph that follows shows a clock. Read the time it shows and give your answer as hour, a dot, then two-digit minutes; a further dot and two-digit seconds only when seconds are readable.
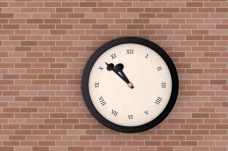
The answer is 10.52
